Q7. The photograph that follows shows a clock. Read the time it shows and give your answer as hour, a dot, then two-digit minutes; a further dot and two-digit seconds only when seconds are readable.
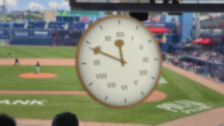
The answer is 11.49
